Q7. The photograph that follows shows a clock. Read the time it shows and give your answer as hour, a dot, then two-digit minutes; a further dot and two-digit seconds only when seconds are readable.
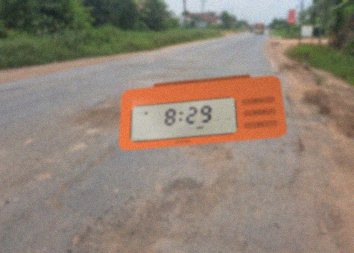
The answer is 8.29
